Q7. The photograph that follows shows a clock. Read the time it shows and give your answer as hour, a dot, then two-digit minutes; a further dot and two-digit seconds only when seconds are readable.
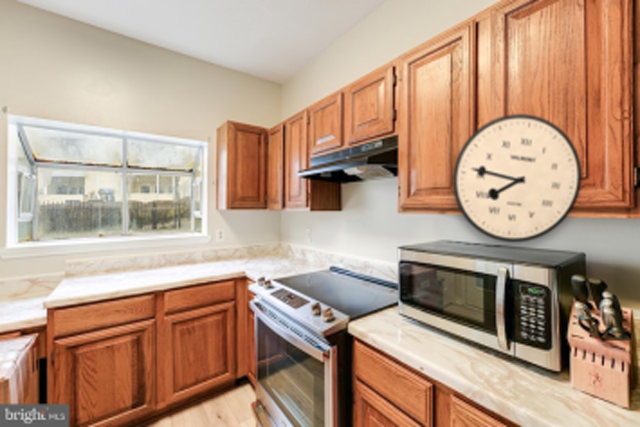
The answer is 7.46
